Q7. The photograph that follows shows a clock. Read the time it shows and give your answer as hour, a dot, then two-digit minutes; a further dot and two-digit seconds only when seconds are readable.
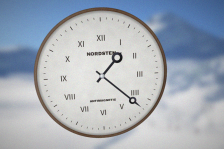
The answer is 1.22
